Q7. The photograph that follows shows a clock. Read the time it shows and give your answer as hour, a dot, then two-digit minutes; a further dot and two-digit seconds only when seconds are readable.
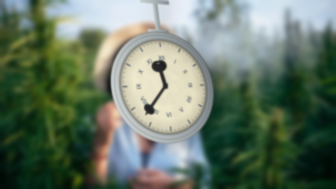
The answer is 11.37
